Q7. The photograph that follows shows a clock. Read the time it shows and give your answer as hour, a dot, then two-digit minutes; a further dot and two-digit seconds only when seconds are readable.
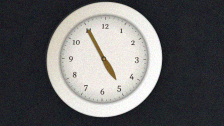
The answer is 4.55
